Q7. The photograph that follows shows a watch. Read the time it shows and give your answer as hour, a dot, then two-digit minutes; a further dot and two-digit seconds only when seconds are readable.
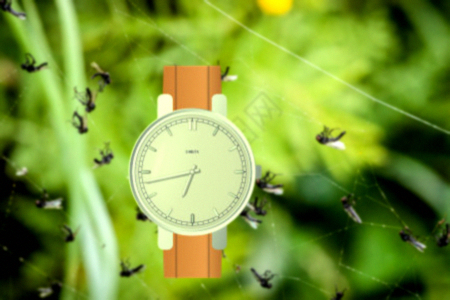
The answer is 6.43
